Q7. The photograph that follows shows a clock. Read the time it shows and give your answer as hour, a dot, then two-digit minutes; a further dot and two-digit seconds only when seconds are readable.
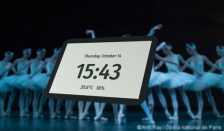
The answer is 15.43
